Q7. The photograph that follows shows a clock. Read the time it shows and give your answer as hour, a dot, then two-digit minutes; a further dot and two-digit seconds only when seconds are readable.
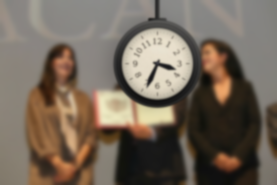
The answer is 3.34
